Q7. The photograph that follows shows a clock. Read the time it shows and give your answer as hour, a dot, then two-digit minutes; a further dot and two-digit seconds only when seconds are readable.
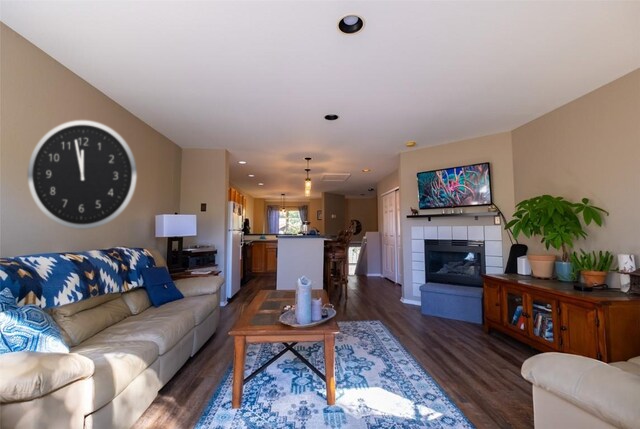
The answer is 11.58
